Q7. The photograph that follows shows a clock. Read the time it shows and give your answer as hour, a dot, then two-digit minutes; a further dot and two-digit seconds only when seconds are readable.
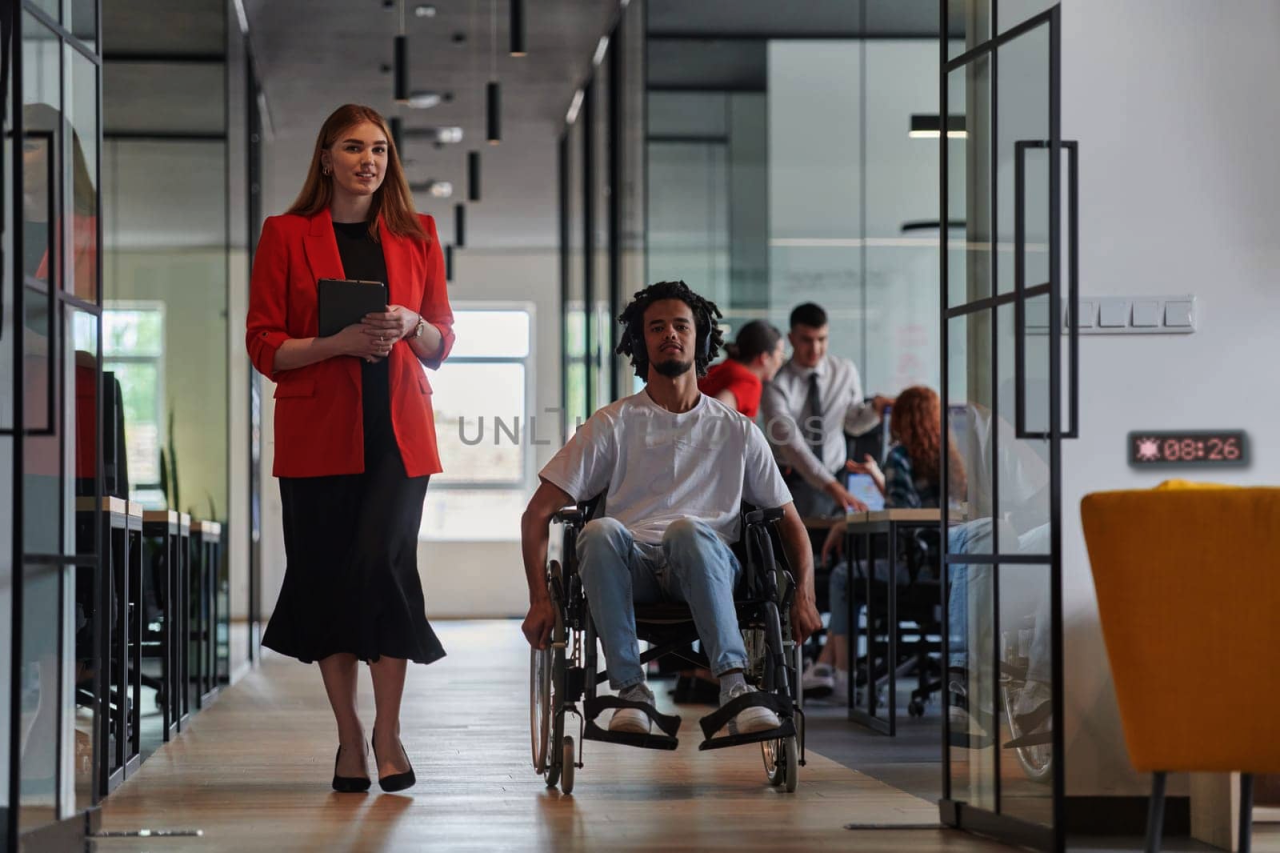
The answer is 8.26
